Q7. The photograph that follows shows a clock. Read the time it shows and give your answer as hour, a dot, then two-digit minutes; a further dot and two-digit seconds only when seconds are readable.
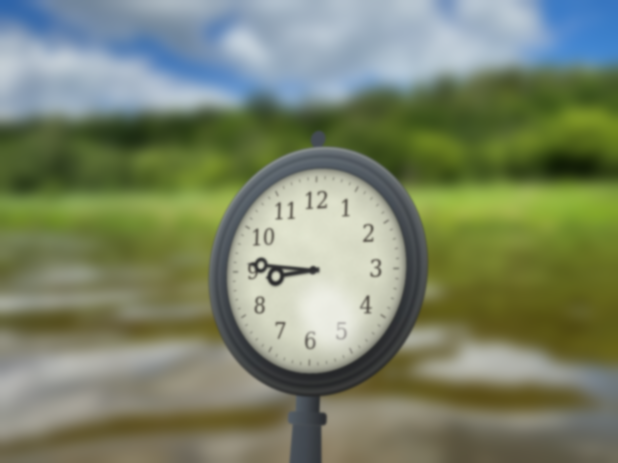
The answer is 8.46
